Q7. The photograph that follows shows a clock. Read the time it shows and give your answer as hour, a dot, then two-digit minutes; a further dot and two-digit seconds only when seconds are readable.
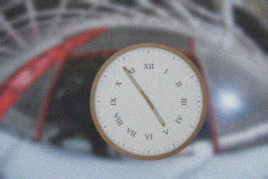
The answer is 4.54
